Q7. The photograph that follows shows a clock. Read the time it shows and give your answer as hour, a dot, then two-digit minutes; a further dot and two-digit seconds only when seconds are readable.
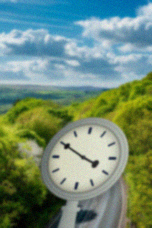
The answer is 3.50
